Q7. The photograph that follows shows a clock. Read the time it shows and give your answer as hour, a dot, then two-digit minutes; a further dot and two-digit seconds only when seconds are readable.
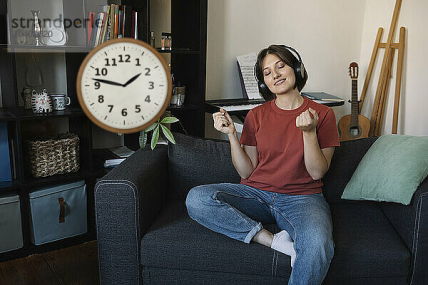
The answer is 1.47
